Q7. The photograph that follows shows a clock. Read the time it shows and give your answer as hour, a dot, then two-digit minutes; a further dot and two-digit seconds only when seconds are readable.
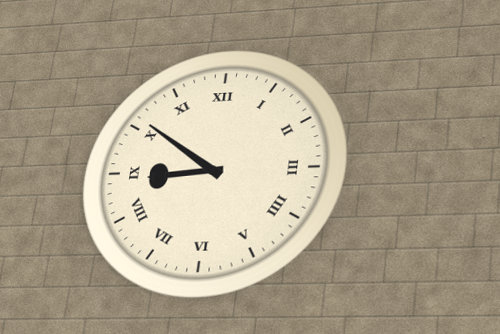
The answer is 8.51
